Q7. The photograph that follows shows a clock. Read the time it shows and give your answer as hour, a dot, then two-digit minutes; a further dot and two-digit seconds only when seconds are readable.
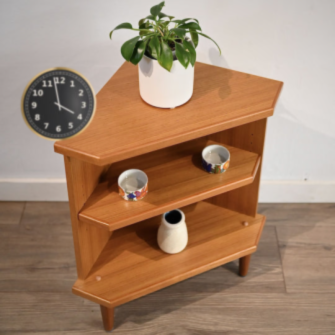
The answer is 3.58
